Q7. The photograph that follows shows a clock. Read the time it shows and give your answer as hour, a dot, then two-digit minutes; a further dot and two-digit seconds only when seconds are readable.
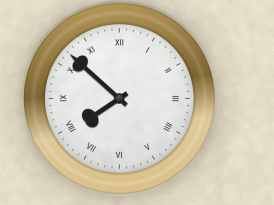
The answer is 7.52
